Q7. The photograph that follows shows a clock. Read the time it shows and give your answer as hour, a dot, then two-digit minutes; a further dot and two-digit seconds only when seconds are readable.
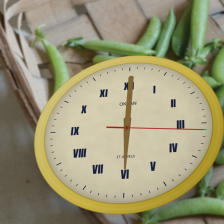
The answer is 6.00.16
